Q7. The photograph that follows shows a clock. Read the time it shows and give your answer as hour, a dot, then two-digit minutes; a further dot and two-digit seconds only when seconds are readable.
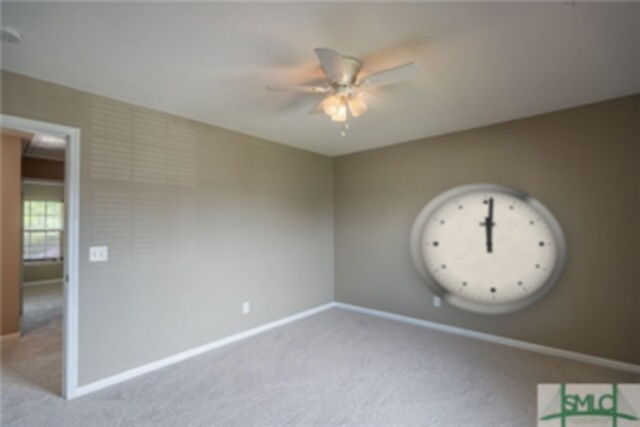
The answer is 12.01
